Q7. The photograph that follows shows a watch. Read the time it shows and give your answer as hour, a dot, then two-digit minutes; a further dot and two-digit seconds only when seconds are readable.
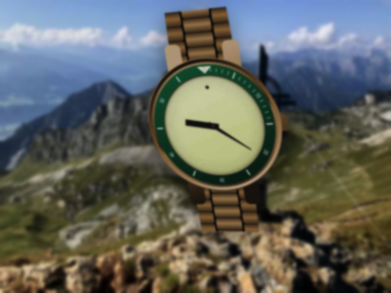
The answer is 9.21
